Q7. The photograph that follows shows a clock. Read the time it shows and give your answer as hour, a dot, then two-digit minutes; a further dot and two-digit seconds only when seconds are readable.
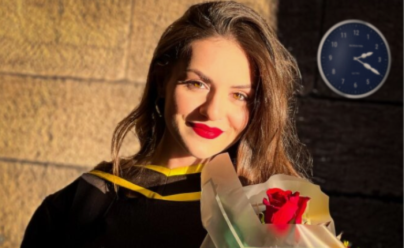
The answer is 2.20
